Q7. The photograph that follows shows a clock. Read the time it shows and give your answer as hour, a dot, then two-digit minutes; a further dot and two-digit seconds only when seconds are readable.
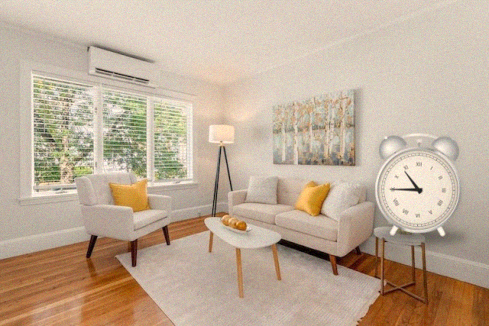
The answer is 10.45
